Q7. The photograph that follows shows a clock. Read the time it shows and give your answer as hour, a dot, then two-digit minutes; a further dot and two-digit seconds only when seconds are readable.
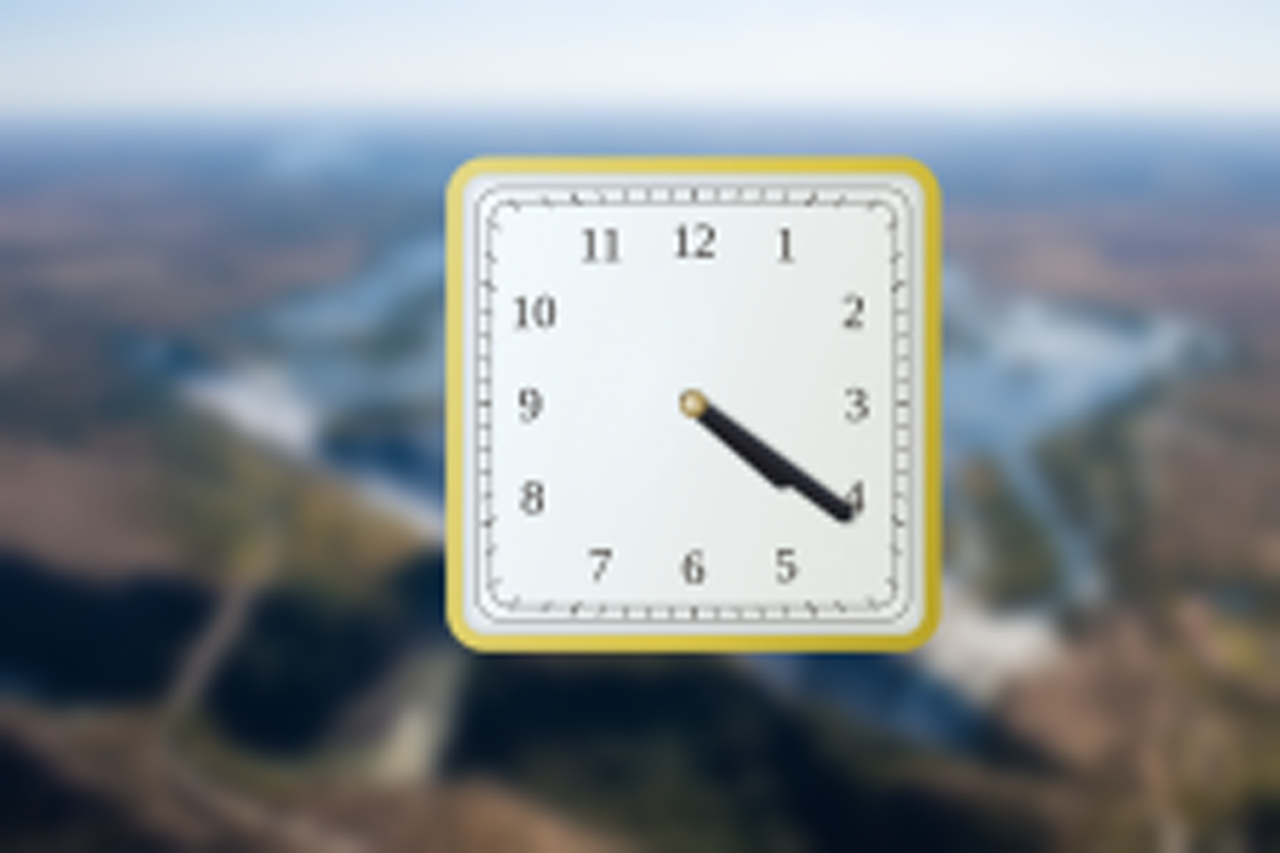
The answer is 4.21
